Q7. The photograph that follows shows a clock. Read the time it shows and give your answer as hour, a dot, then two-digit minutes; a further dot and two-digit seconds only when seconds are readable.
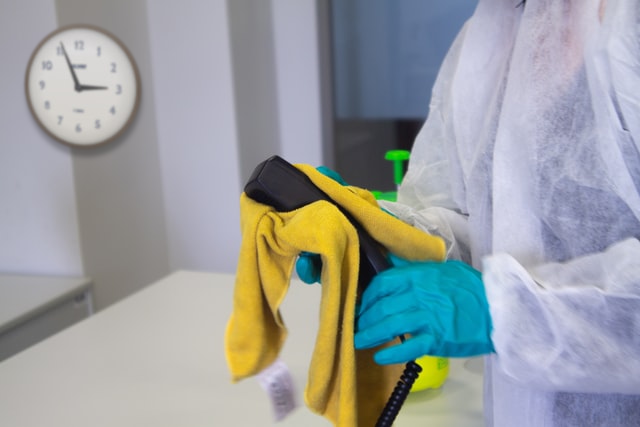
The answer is 2.56
